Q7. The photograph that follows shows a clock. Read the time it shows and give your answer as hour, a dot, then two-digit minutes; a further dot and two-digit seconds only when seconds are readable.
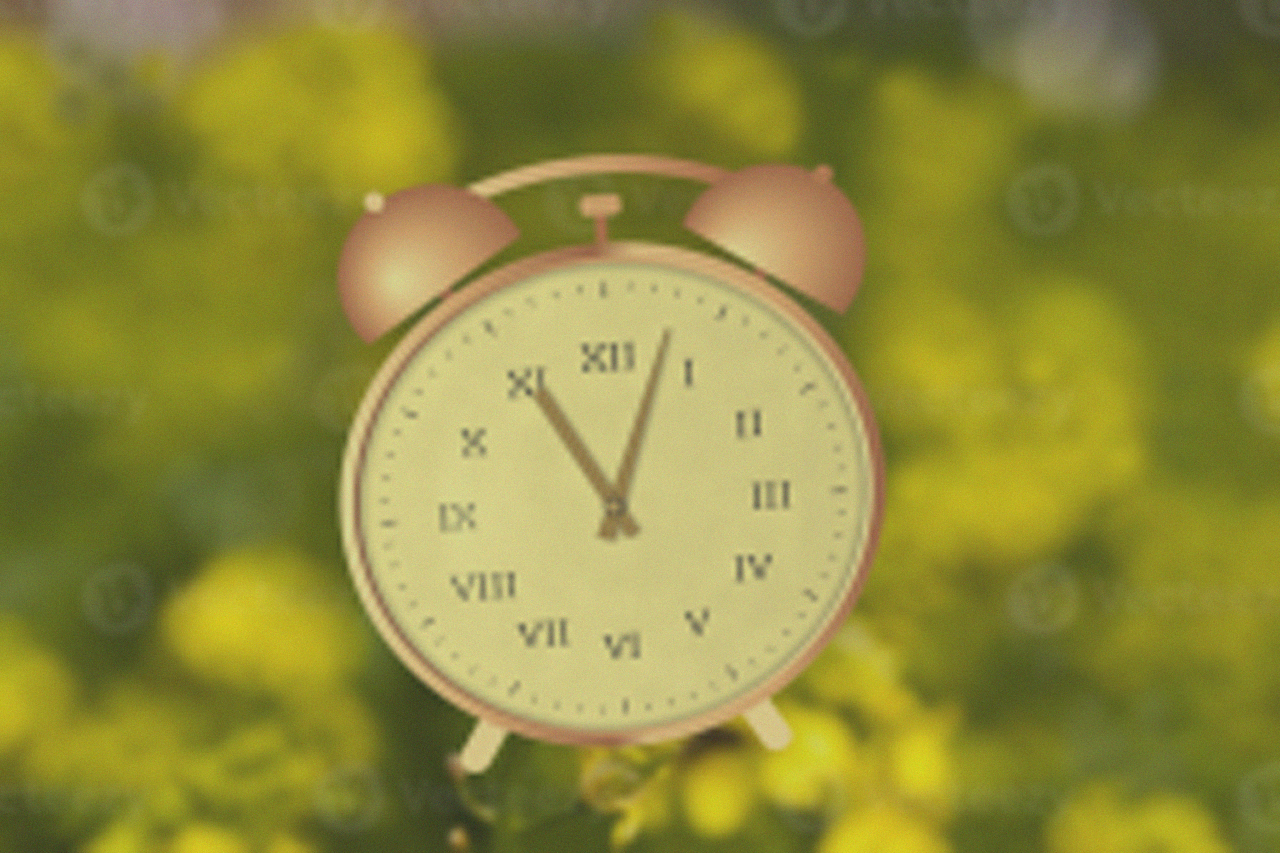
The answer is 11.03
